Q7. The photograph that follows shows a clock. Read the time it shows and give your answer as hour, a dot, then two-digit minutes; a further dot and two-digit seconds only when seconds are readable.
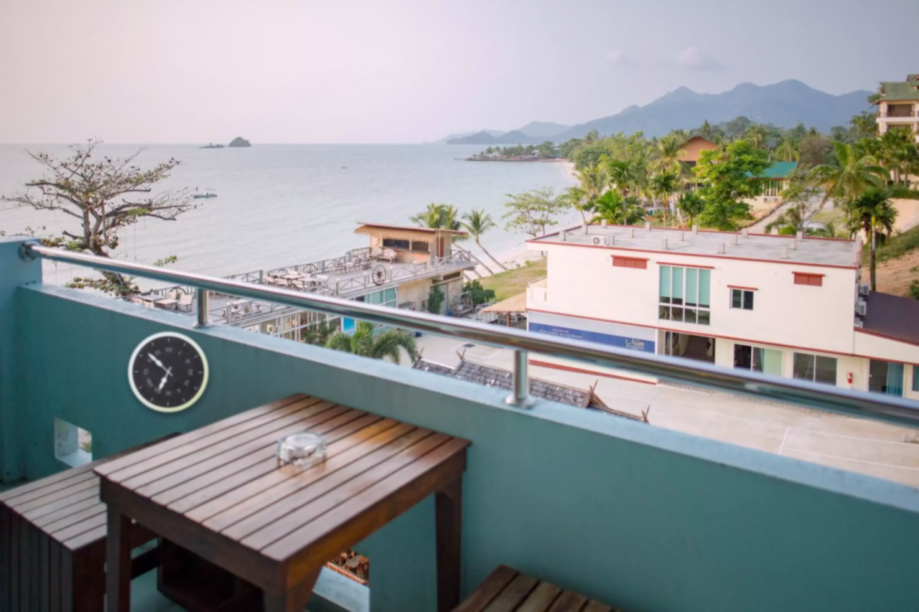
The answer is 6.52
